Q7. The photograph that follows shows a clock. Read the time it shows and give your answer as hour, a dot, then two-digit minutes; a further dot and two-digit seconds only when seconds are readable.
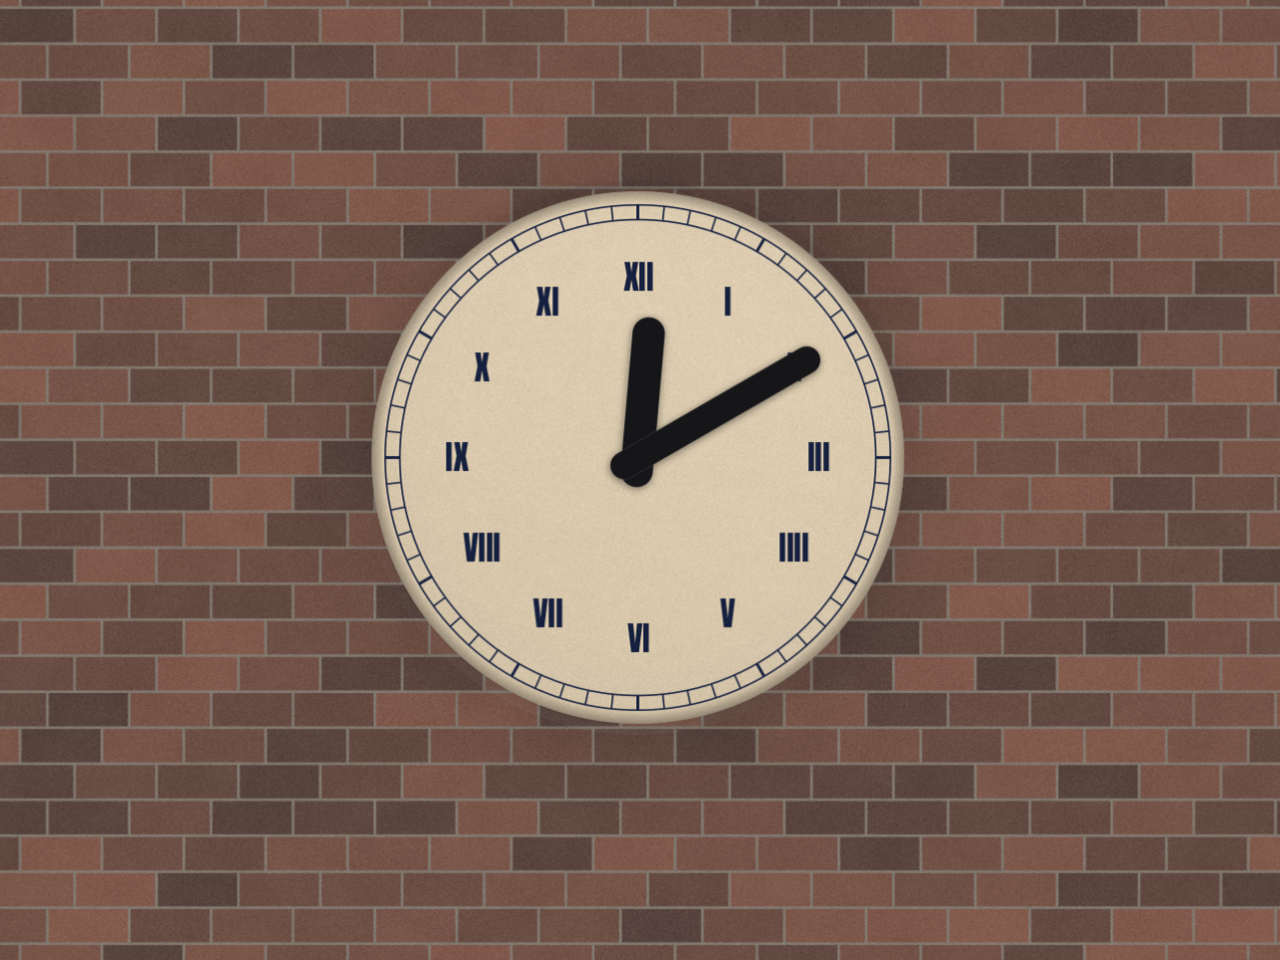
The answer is 12.10
